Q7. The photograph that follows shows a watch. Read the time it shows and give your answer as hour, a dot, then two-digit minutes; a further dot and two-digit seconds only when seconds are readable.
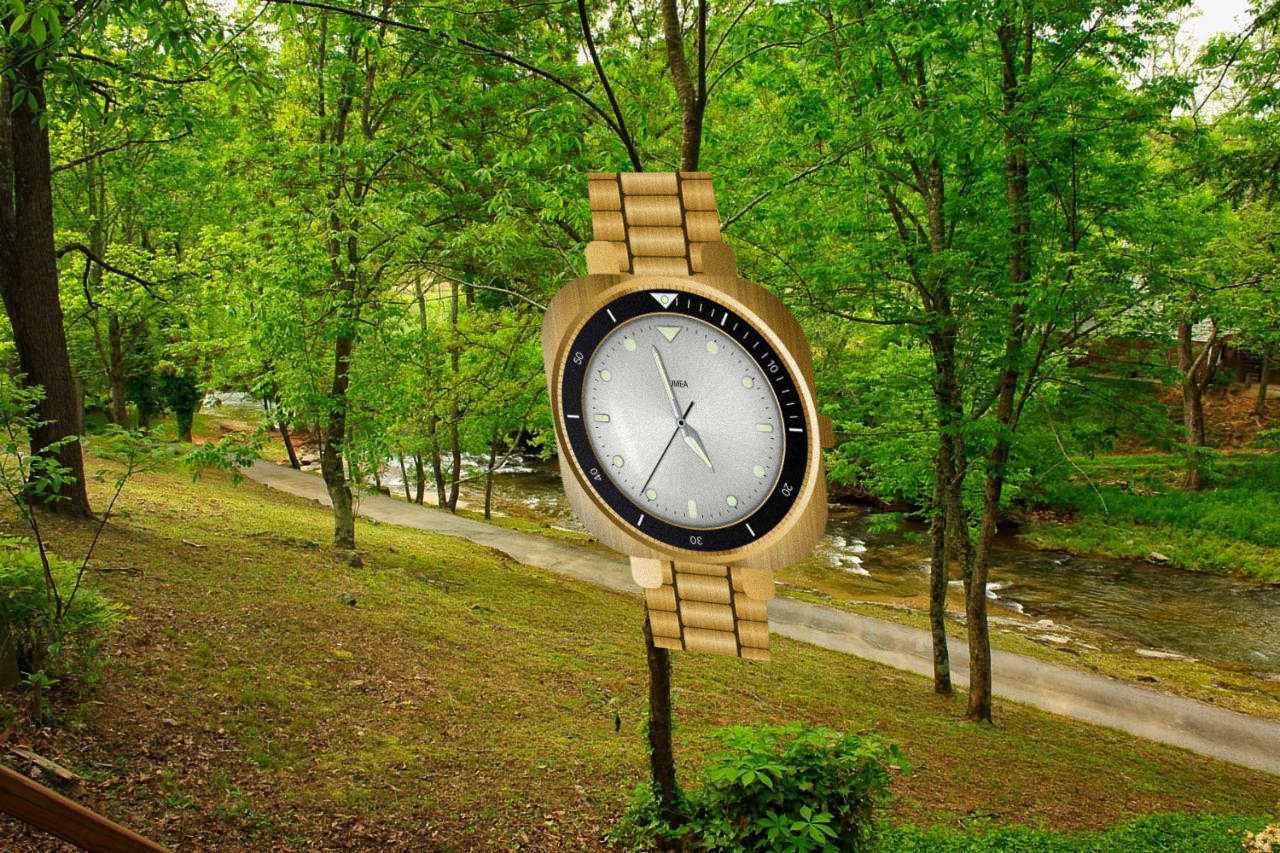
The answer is 4.57.36
